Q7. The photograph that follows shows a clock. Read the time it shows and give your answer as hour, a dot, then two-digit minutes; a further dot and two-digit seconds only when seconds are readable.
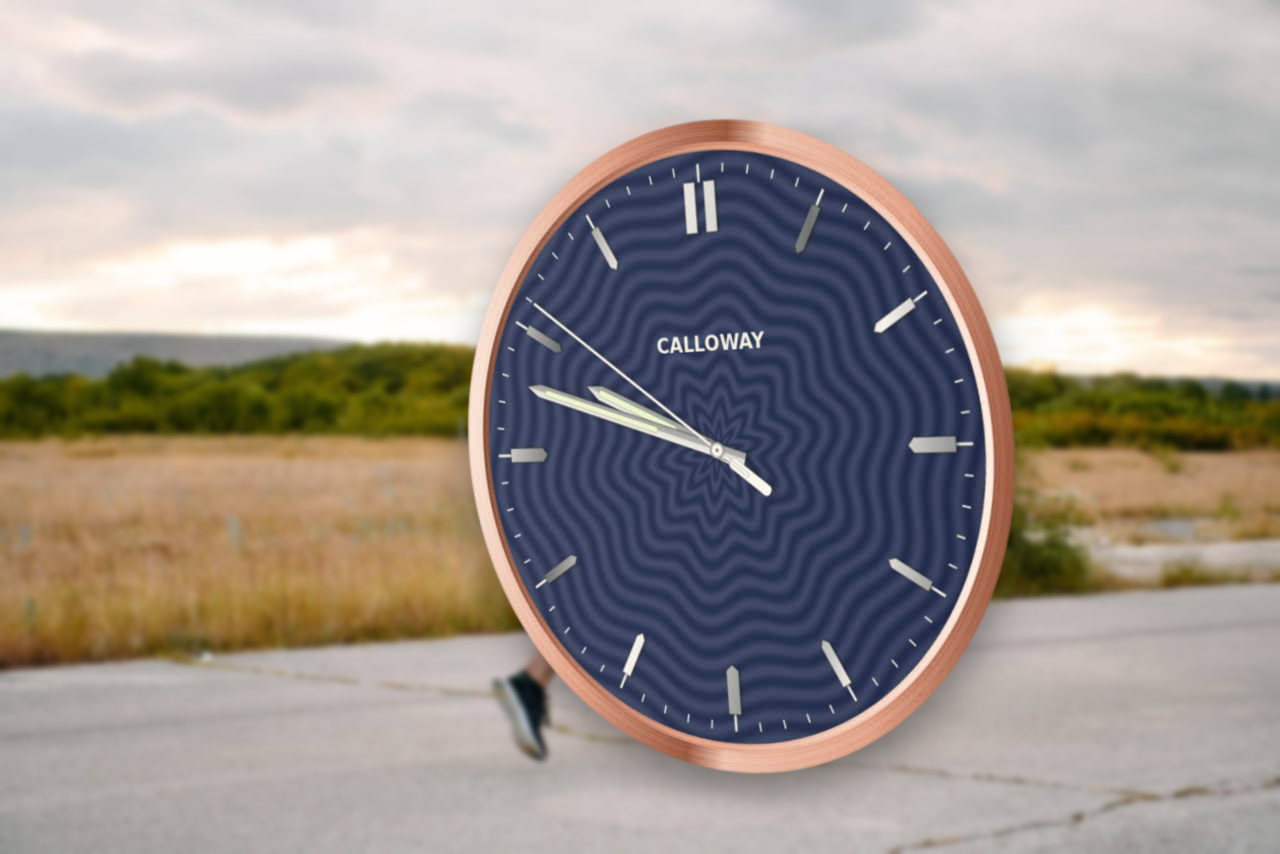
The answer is 9.47.51
